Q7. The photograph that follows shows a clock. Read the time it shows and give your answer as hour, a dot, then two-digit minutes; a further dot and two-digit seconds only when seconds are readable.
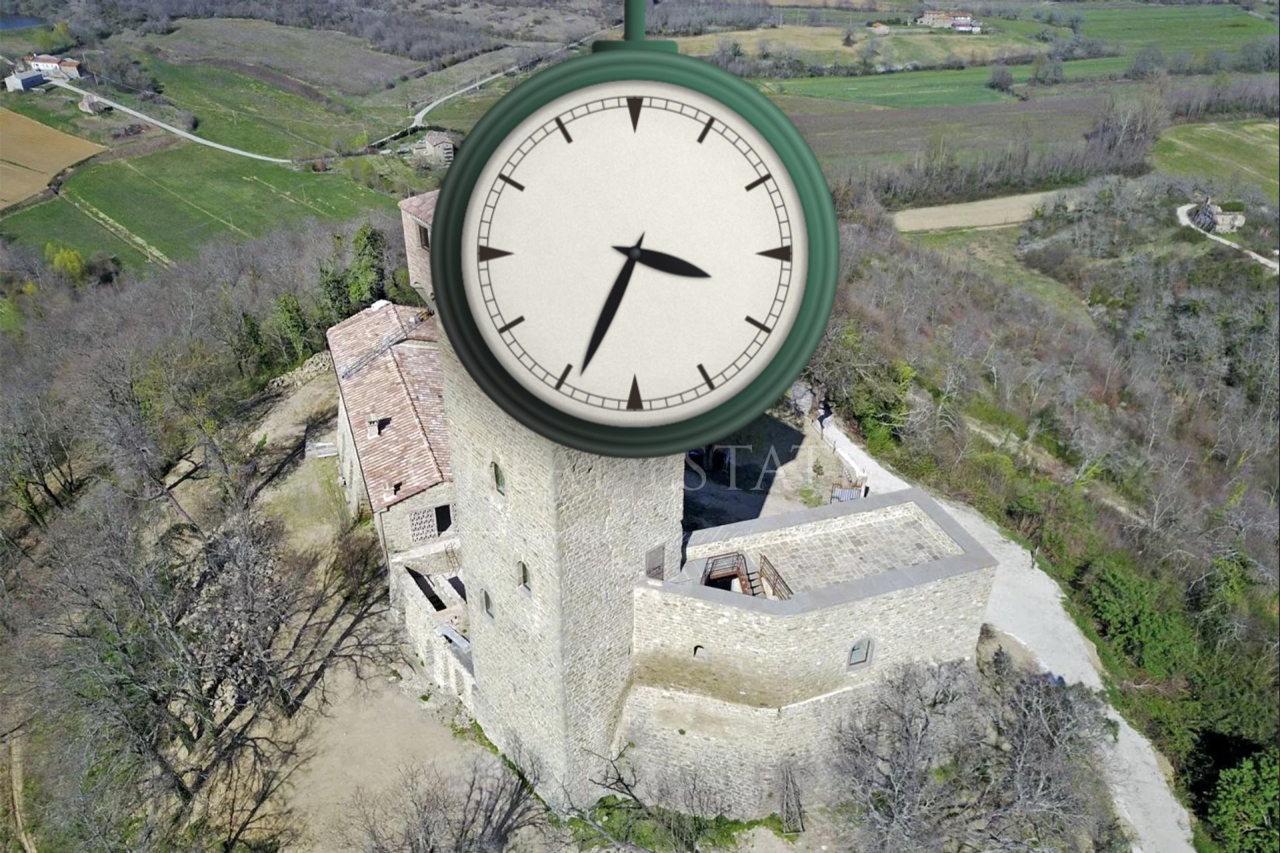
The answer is 3.34
